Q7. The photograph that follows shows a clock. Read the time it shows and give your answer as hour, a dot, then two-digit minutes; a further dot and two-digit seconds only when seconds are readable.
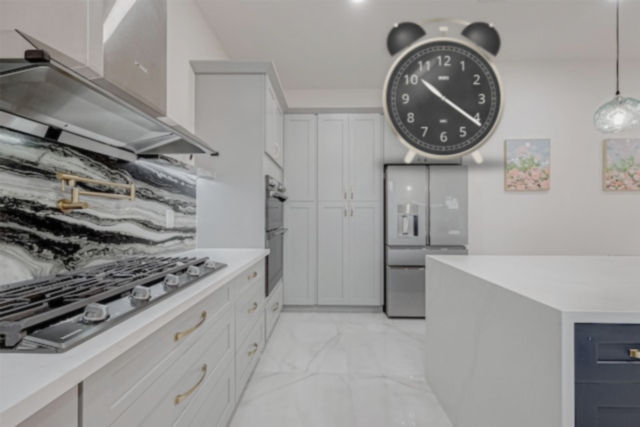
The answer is 10.21
